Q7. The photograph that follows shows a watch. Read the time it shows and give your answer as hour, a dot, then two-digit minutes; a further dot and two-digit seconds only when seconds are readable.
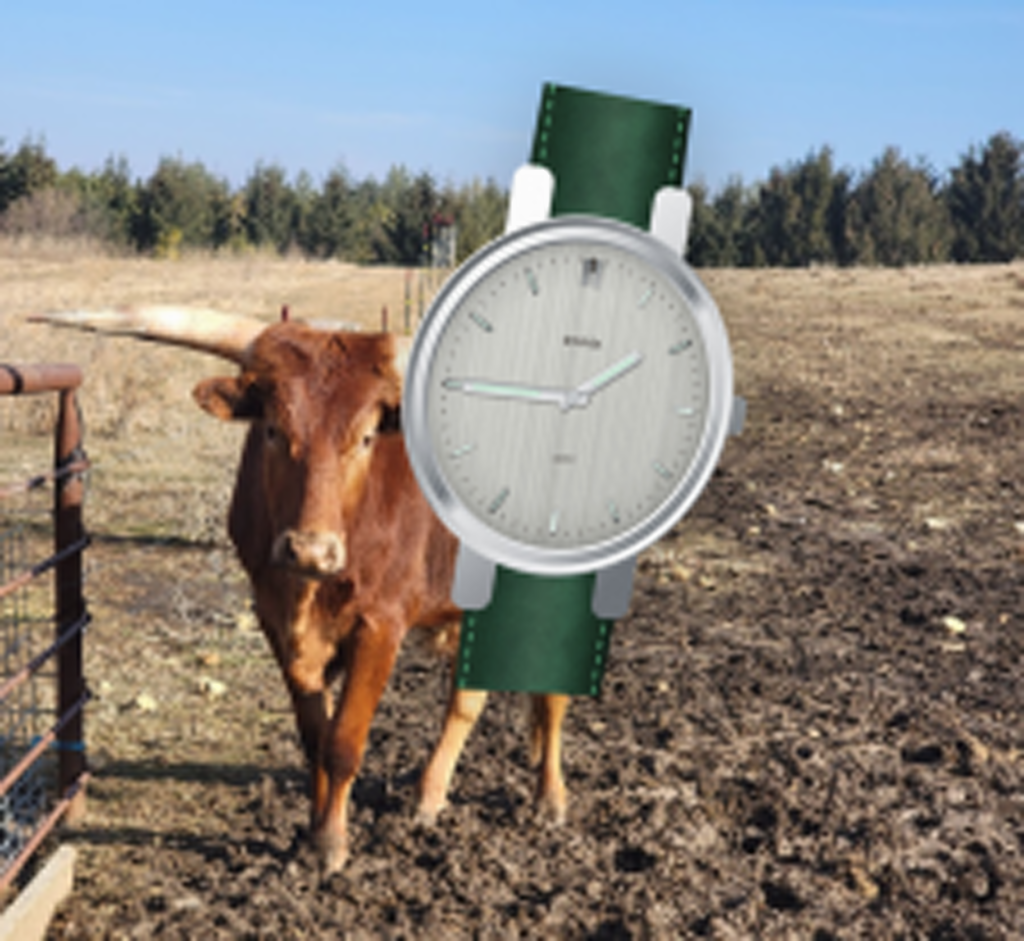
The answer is 1.45
